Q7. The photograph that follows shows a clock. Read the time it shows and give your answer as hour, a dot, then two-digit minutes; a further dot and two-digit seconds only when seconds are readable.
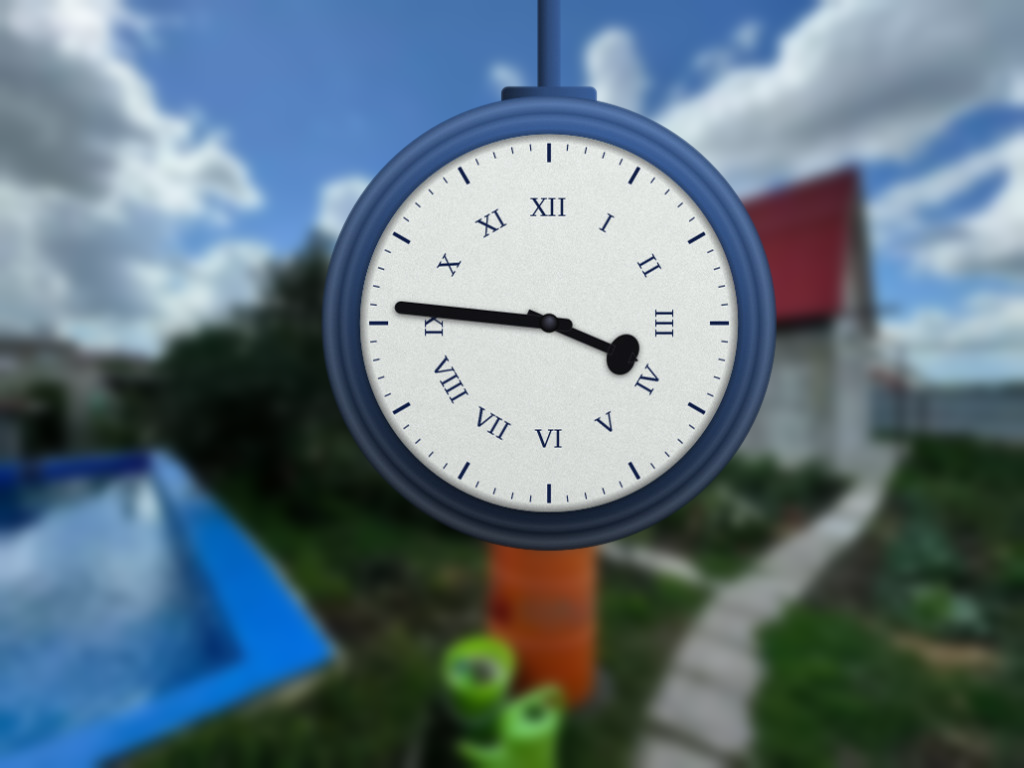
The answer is 3.46
